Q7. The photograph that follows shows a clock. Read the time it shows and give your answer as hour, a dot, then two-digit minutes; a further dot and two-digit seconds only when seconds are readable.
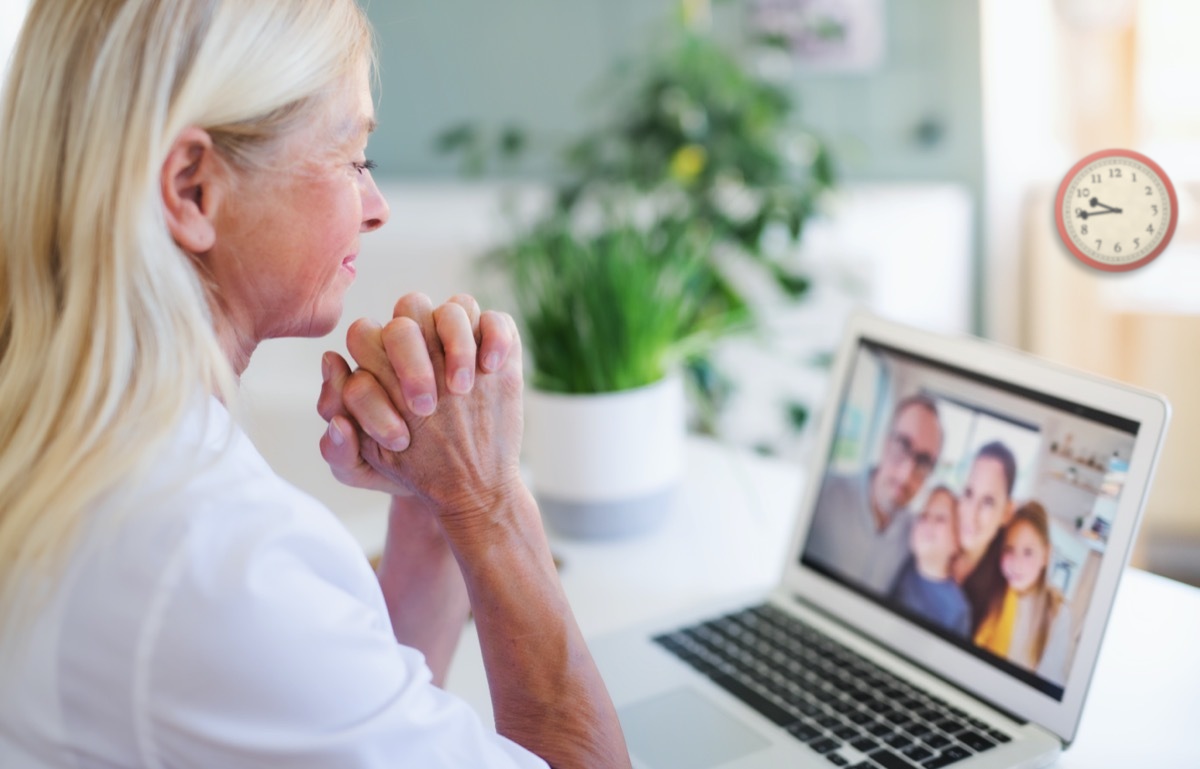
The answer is 9.44
